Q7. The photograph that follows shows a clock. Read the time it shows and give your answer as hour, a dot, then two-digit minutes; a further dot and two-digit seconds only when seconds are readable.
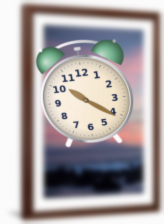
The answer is 10.21
